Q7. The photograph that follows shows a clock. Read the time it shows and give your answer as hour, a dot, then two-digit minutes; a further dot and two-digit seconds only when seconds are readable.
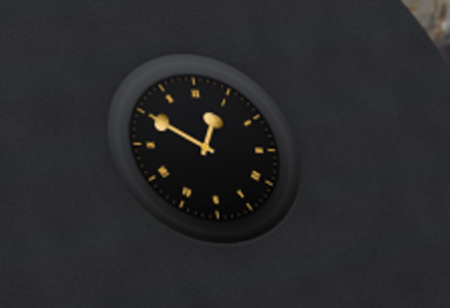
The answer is 12.50
